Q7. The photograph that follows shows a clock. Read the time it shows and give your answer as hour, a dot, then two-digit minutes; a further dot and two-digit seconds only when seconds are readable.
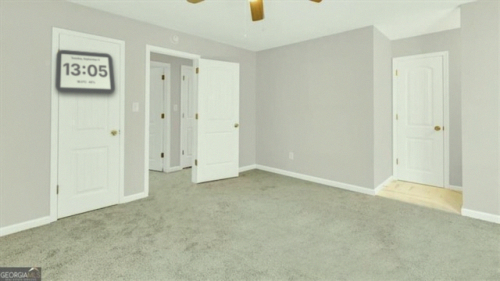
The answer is 13.05
